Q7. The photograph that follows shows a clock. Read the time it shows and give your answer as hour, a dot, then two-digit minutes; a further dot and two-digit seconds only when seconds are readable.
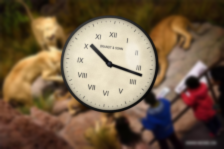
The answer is 10.17
